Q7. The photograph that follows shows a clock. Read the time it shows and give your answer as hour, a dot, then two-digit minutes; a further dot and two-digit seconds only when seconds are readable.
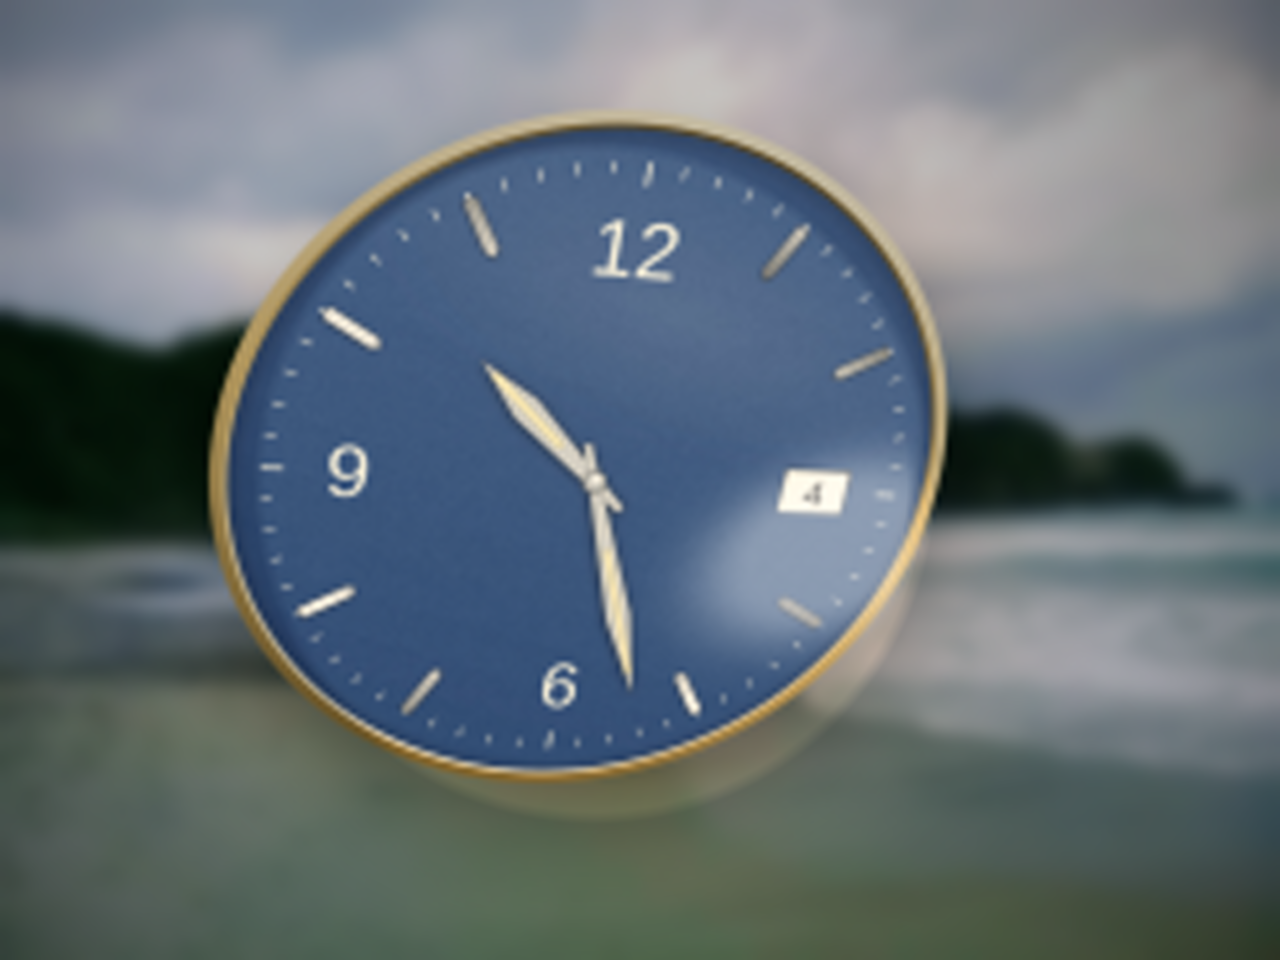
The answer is 10.27
